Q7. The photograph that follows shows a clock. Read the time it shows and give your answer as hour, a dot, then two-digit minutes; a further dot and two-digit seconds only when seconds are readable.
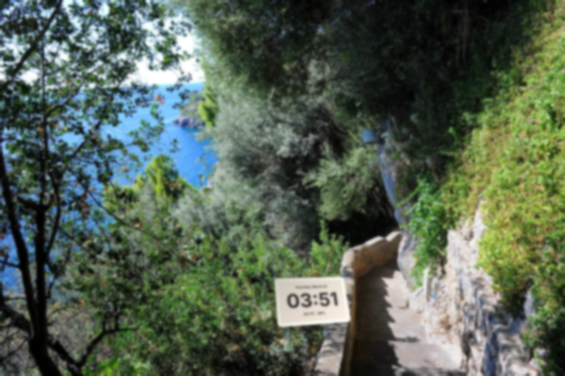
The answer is 3.51
